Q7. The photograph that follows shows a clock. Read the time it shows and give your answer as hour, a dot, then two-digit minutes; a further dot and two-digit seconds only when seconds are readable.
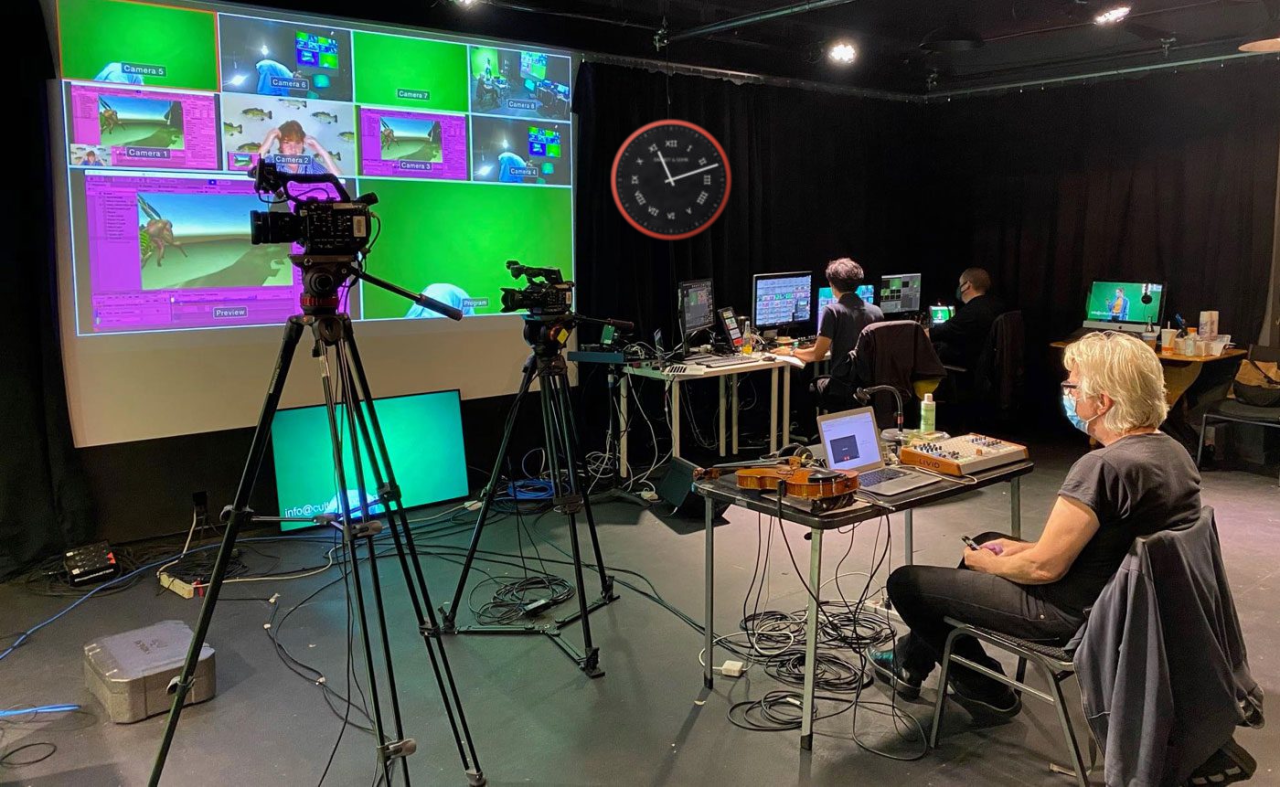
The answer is 11.12
